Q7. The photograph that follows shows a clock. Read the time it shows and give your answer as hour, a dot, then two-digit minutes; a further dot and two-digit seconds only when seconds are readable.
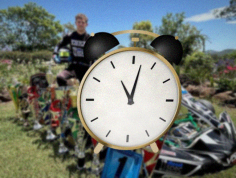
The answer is 11.02
